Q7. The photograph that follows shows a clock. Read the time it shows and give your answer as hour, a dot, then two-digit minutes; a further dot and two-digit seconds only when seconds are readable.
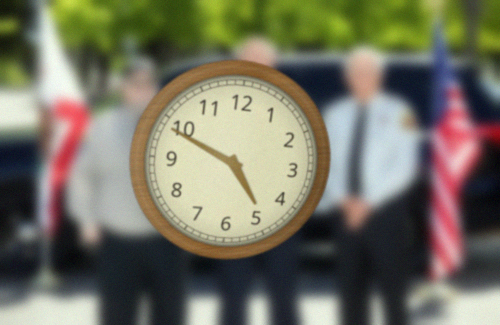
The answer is 4.49
